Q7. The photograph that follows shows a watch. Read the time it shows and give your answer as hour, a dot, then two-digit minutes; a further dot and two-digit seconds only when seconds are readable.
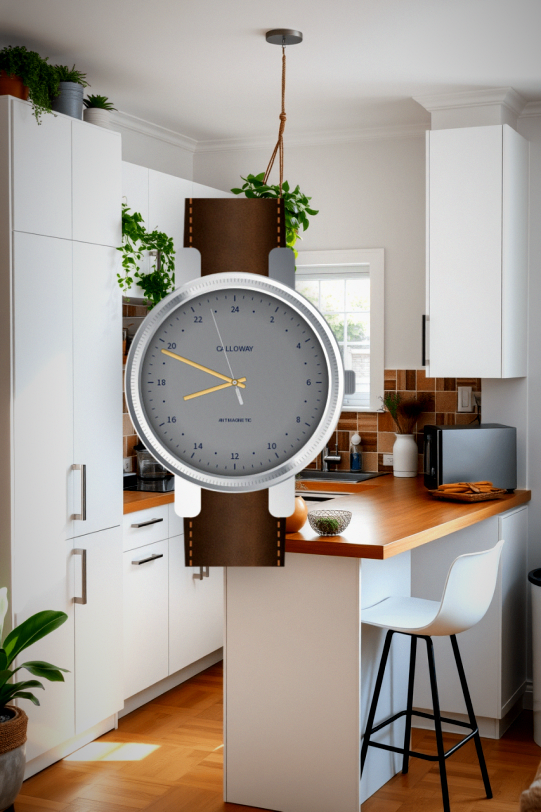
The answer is 16.48.57
